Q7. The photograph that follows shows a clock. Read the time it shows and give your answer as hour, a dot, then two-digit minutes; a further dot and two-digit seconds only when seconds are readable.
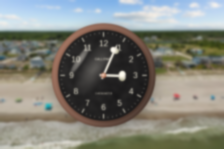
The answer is 3.04
